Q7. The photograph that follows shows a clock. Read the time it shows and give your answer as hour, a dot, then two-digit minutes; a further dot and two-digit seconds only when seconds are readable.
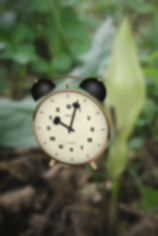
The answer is 10.03
